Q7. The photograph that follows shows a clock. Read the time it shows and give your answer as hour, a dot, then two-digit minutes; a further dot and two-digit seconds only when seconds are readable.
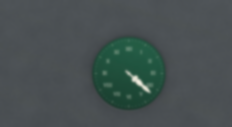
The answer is 4.22
